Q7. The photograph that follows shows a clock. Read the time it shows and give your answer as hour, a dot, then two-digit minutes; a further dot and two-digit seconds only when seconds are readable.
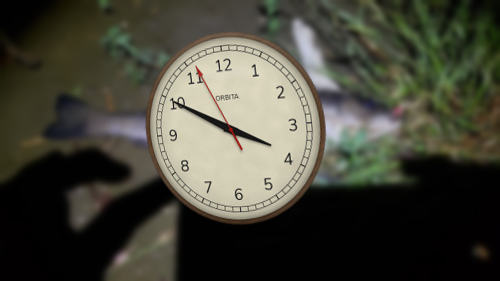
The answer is 3.49.56
